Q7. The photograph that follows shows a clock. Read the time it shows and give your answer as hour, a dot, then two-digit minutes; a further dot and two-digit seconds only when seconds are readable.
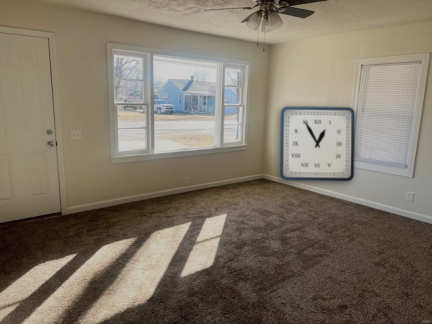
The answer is 12.55
